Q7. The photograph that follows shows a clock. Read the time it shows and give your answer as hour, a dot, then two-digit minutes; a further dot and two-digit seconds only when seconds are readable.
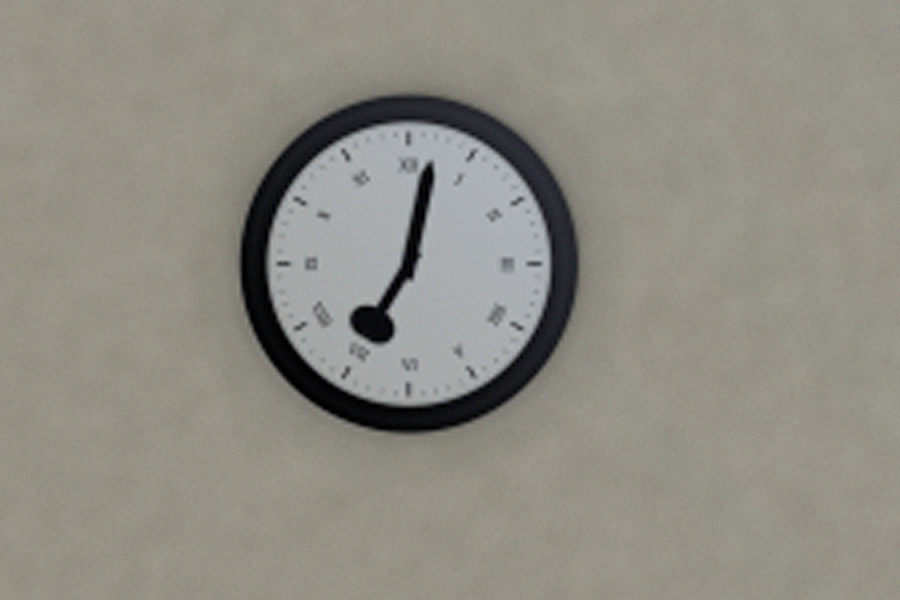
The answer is 7.02
